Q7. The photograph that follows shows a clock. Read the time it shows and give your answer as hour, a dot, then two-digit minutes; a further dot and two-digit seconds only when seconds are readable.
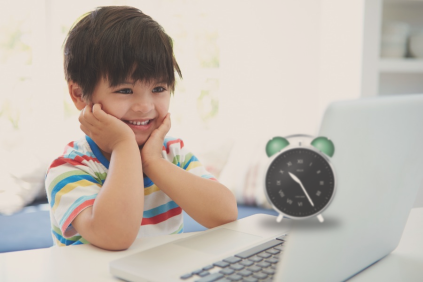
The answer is 10.25
